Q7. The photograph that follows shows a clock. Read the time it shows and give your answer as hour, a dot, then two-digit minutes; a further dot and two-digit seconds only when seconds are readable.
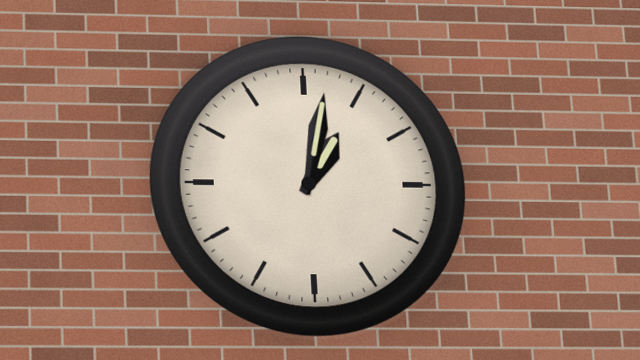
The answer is 1.02
